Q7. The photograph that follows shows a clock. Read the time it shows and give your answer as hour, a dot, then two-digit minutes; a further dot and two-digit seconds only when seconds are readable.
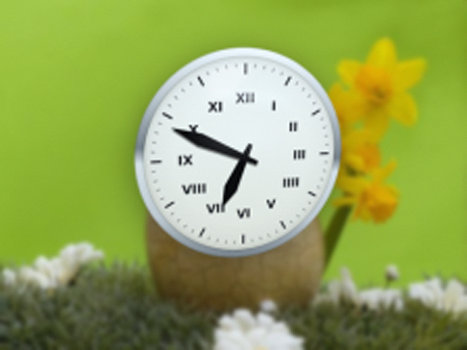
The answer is 6.49
